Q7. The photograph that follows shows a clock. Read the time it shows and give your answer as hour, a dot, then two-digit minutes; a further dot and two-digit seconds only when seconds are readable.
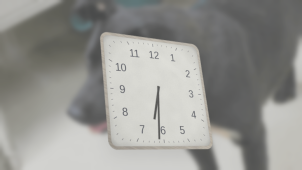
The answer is 6.31
